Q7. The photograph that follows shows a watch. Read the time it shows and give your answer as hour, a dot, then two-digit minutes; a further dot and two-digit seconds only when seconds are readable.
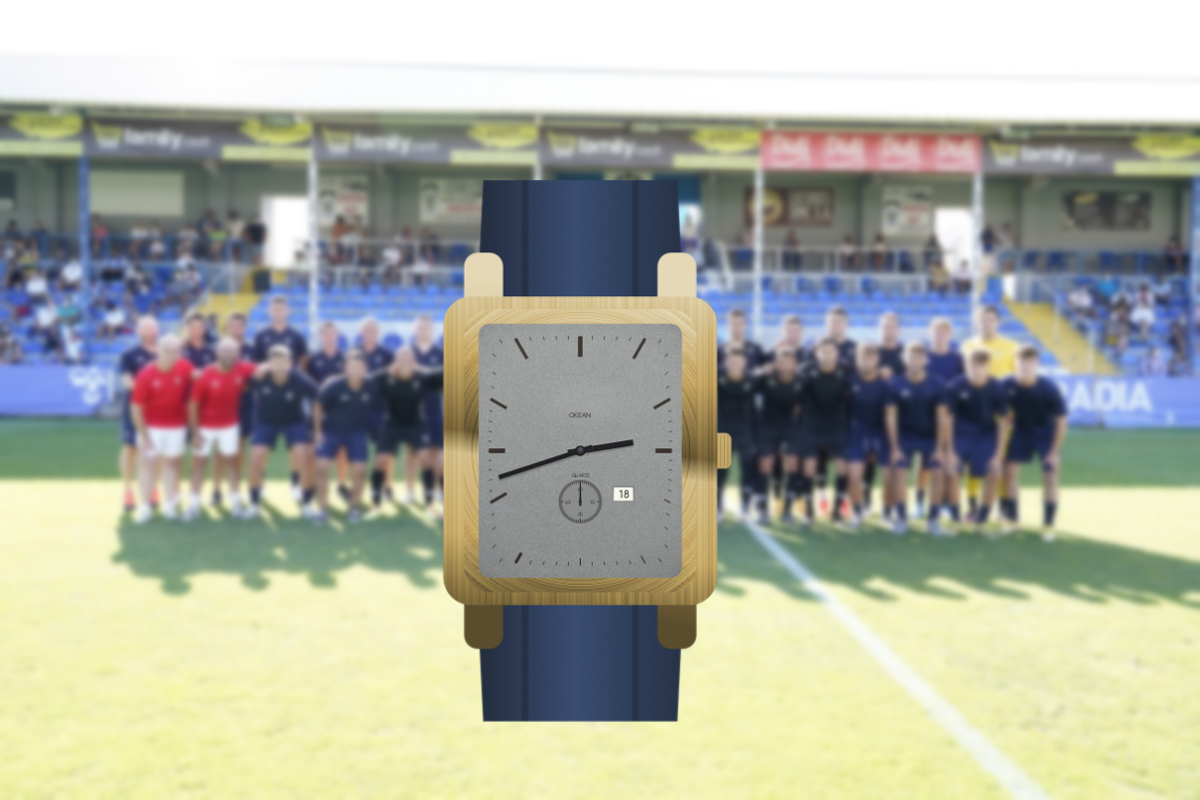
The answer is 2.42
